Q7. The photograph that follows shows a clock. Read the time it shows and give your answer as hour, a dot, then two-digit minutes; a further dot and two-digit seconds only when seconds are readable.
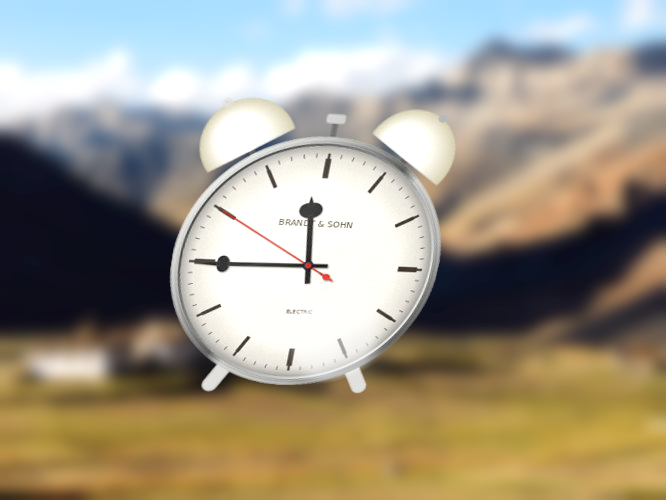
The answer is 11.44.50
